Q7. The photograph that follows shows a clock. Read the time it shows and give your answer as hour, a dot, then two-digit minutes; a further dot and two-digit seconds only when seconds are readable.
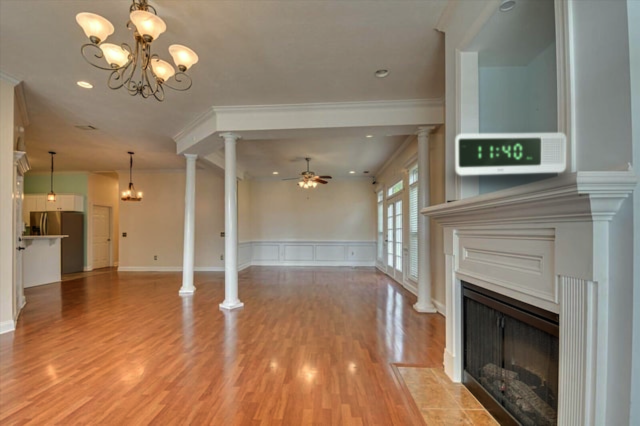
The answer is 11.40
